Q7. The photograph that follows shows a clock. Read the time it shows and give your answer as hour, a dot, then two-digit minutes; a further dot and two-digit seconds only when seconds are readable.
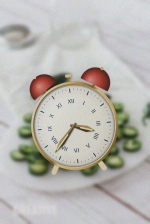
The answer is 3.37
